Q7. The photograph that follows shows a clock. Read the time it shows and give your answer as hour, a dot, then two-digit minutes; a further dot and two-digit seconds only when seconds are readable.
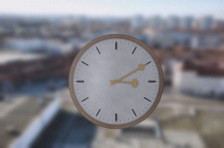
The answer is 3.10
